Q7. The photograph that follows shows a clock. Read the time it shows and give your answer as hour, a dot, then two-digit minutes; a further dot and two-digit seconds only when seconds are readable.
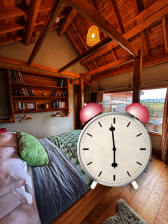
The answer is 5.59
